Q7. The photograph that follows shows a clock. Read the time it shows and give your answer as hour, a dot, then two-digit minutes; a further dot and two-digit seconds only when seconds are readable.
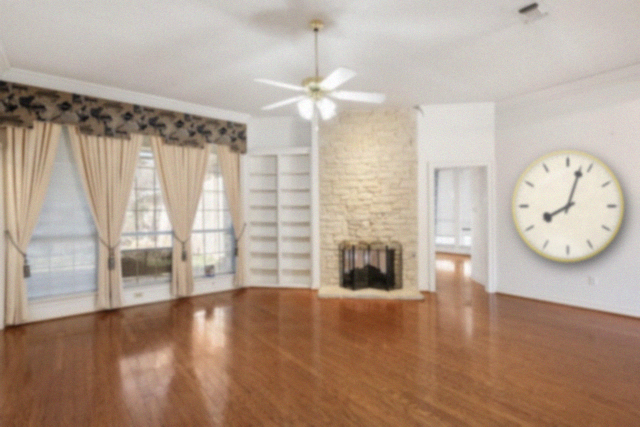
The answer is 8.03
